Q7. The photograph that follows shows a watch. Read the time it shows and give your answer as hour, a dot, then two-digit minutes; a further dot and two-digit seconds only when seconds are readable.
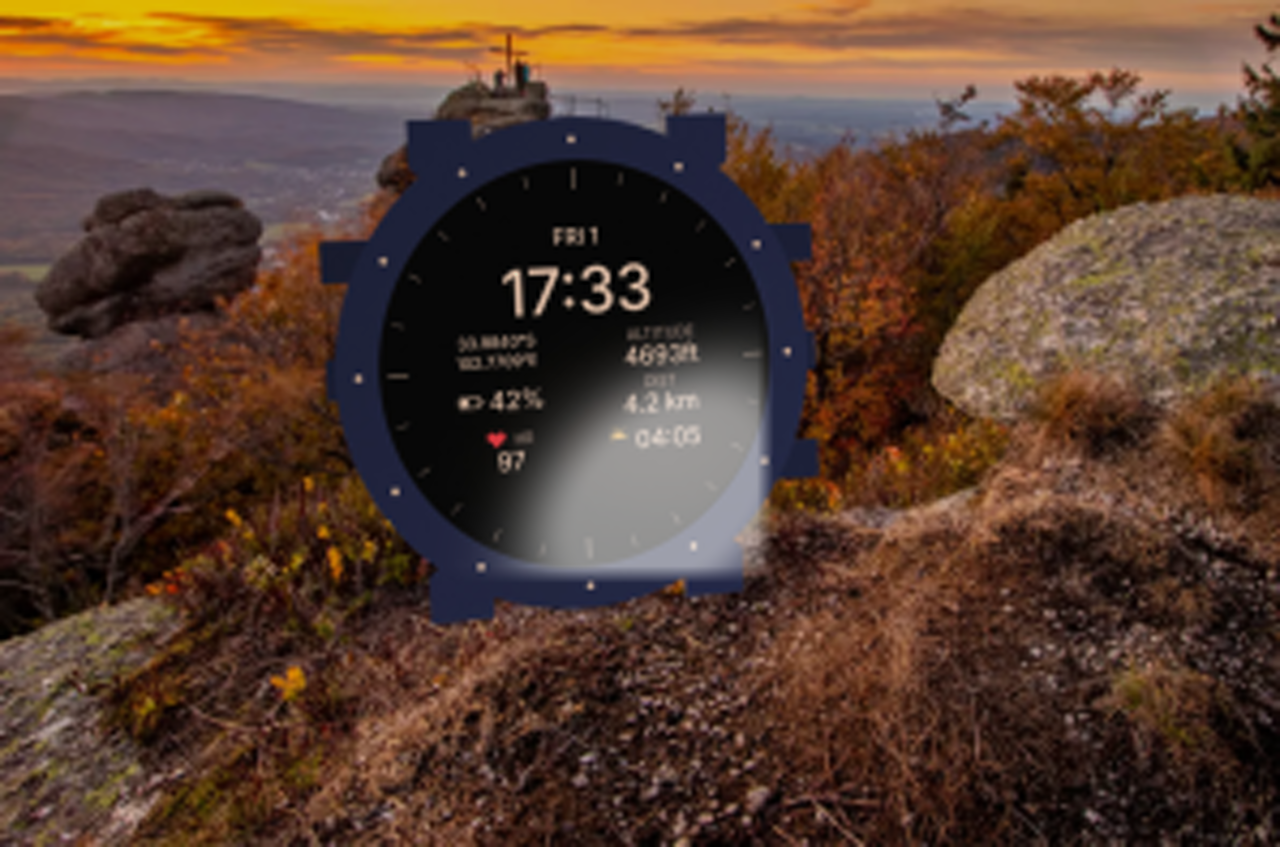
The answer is 17.33
